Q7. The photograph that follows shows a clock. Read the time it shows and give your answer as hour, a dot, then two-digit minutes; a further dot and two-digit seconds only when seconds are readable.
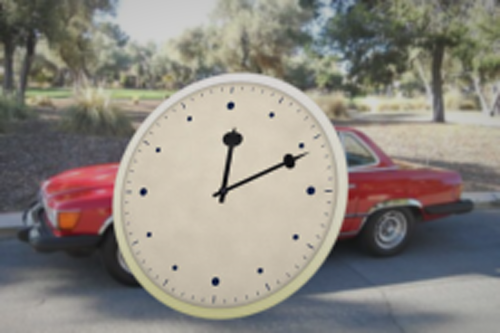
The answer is 12.11
